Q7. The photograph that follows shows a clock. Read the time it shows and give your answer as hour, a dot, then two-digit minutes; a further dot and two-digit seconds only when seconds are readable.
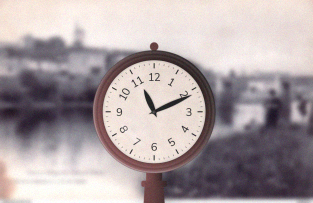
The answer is 11.11
